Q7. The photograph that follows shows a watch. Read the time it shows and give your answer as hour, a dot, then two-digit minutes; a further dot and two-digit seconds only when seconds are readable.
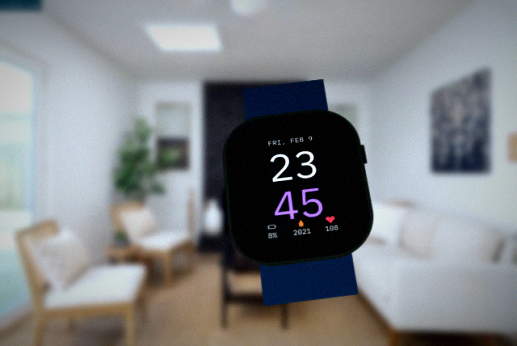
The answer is 23.45
